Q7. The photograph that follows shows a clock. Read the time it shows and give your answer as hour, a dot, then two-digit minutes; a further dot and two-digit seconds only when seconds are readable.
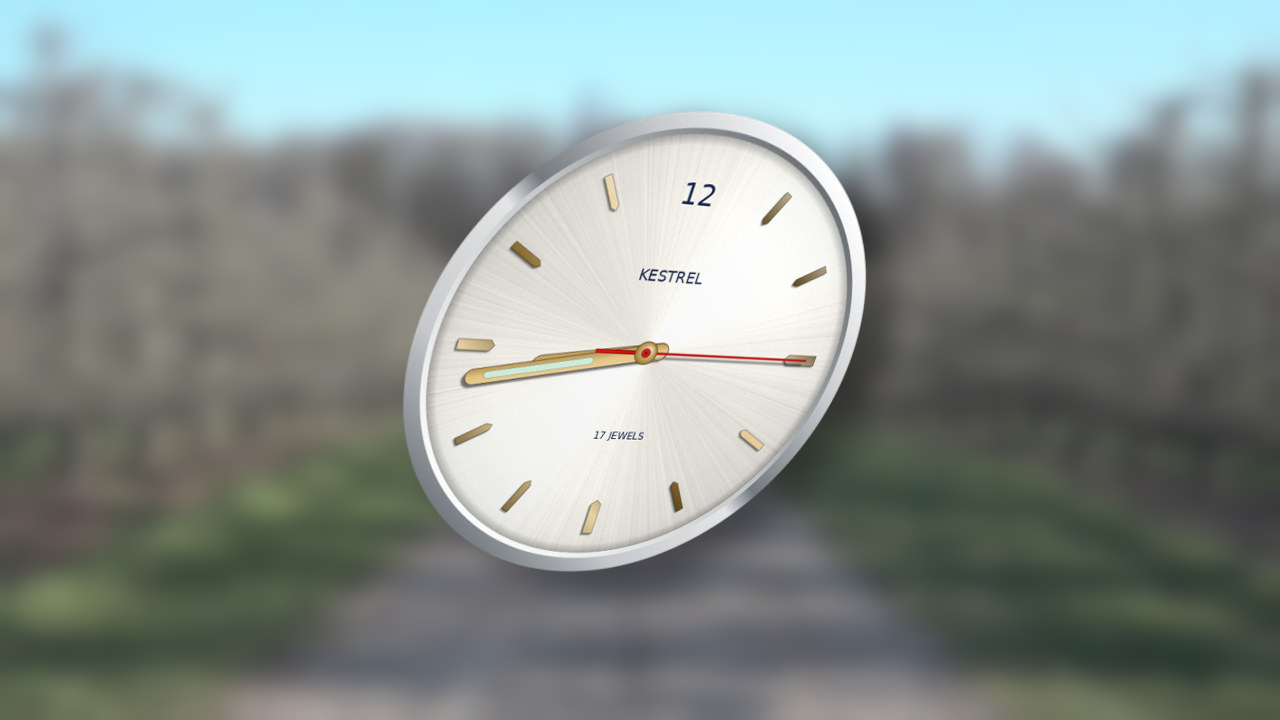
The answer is 8.43.15
